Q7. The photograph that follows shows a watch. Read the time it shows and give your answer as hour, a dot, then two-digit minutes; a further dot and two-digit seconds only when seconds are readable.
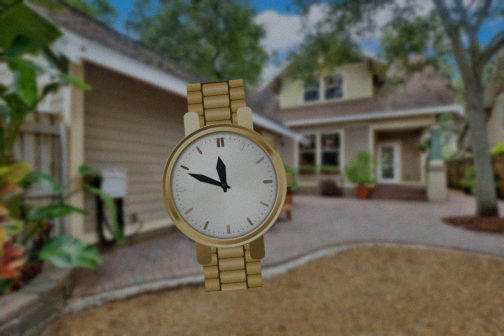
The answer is 11.49
